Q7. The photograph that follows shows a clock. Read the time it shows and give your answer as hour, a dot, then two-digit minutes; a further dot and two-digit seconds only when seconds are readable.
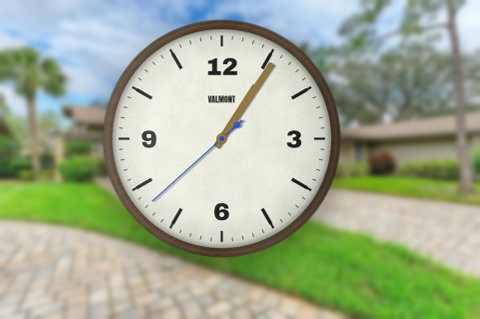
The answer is 1.05.38
